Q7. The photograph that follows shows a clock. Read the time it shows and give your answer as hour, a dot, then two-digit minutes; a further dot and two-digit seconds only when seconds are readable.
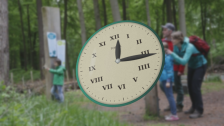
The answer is 12.16
